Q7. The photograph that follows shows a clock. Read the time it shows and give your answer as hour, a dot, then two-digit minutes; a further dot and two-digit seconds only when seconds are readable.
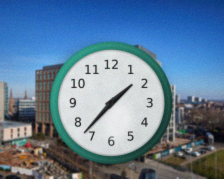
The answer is 1.37
